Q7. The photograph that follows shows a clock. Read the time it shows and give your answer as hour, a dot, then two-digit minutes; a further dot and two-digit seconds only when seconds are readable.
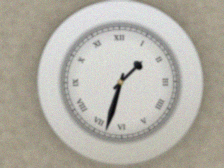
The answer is 1.33
